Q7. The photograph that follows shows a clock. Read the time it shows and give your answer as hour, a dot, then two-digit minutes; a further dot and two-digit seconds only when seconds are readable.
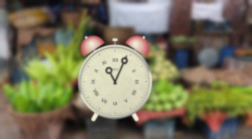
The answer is 11.04
